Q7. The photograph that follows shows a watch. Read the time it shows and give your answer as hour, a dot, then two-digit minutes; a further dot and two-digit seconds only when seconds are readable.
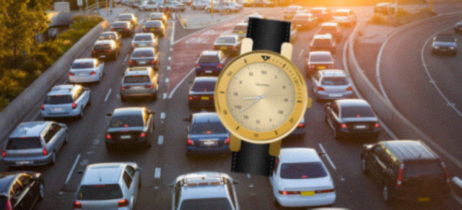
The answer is 8.38
